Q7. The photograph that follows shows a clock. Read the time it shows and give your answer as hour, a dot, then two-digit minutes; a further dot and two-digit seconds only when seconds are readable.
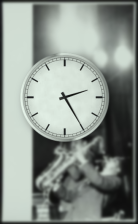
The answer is 2.25
